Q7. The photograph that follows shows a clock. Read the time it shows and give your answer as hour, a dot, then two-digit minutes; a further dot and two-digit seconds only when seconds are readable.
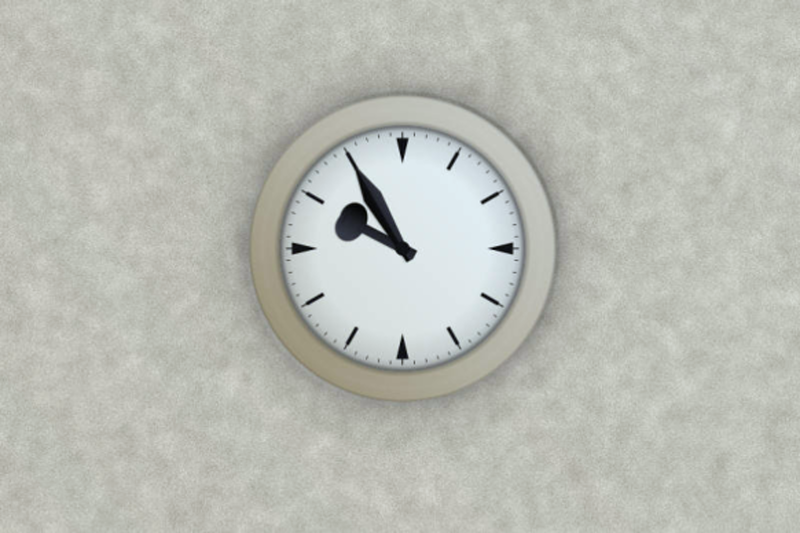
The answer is 9.55
